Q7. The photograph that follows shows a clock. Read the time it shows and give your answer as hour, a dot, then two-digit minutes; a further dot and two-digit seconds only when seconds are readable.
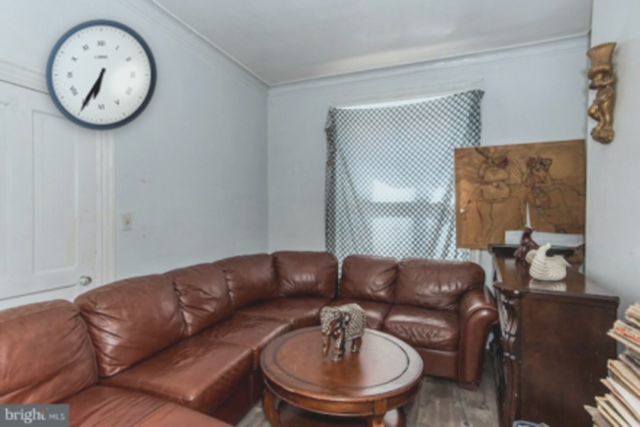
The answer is 6.35
